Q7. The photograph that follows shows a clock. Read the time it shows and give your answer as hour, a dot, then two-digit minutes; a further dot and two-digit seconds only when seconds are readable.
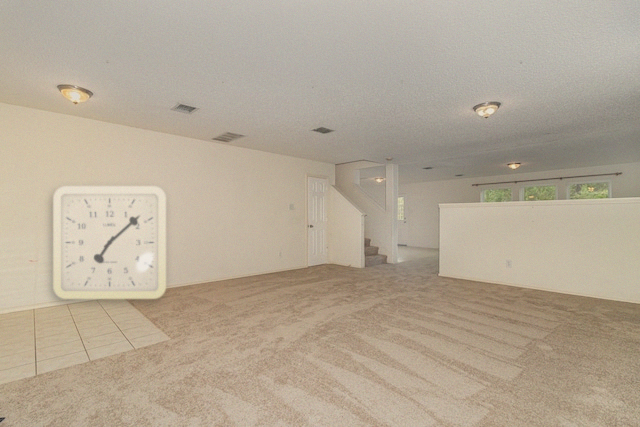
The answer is 7.08
